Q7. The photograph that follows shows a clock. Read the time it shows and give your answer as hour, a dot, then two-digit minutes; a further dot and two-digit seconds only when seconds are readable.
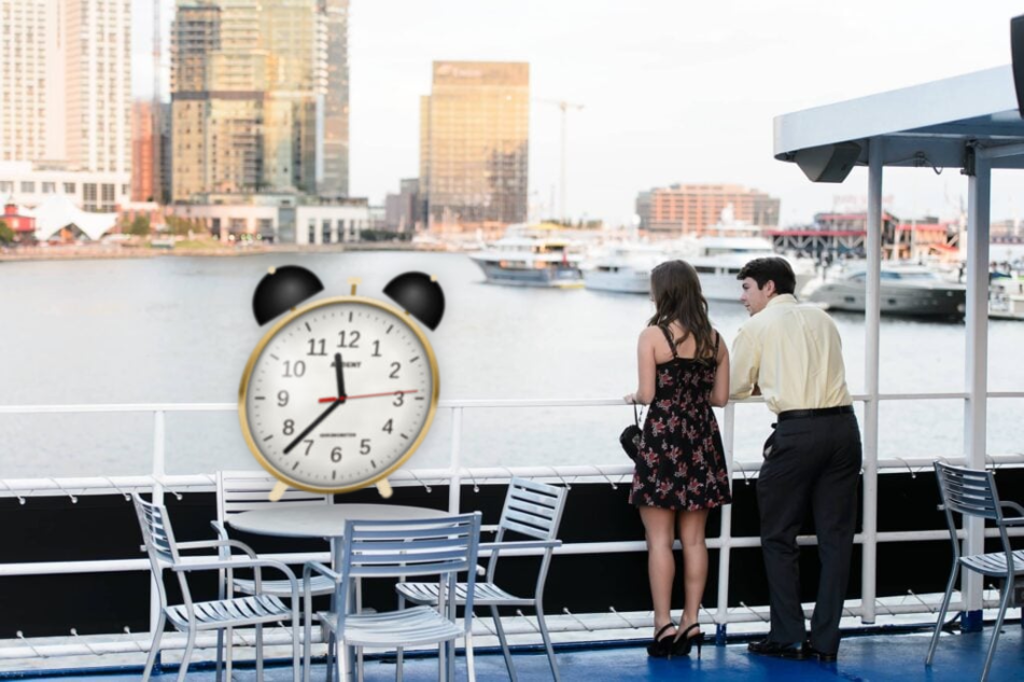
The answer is 11.37.14
